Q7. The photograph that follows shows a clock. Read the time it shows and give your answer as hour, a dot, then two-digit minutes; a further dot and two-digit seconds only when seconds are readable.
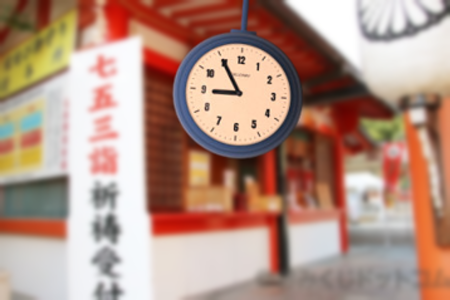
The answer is 8.55
